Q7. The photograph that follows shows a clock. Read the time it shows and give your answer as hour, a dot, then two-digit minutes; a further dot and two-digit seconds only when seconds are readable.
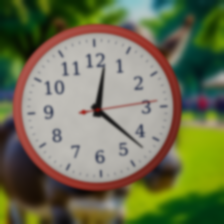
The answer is 12.22.14
